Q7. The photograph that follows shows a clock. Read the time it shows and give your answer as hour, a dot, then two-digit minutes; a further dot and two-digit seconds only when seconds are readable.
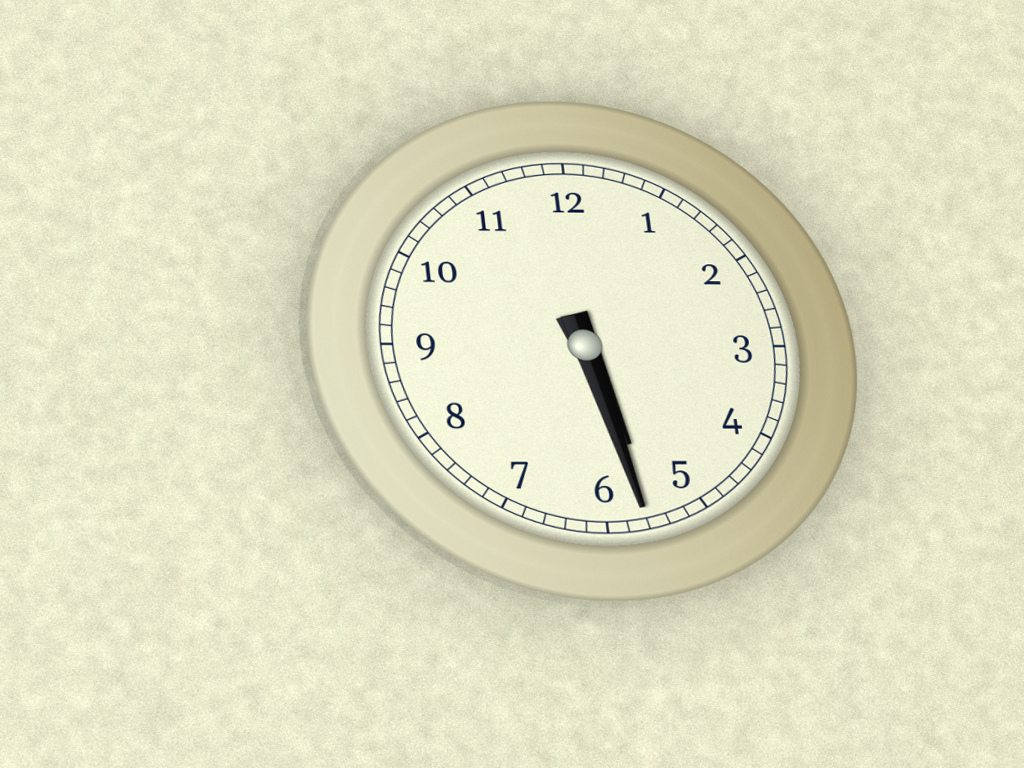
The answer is 5.28
